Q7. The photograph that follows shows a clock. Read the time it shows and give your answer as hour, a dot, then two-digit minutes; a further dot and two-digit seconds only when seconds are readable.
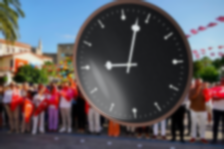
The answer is 9.03
